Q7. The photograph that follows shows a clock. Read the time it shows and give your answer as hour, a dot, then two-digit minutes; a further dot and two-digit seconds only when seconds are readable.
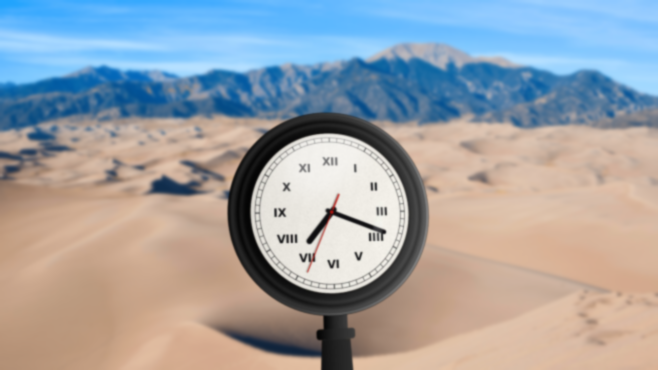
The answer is 7.18.34
